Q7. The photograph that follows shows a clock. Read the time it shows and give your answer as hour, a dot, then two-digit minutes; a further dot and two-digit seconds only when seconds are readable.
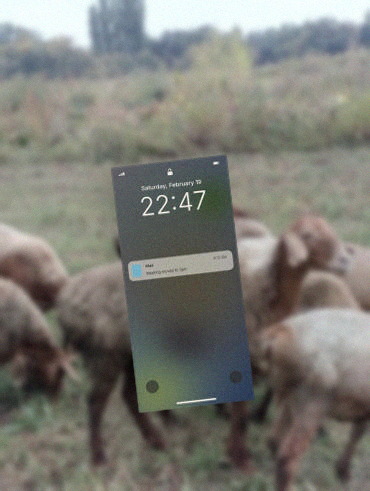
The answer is 22.47
